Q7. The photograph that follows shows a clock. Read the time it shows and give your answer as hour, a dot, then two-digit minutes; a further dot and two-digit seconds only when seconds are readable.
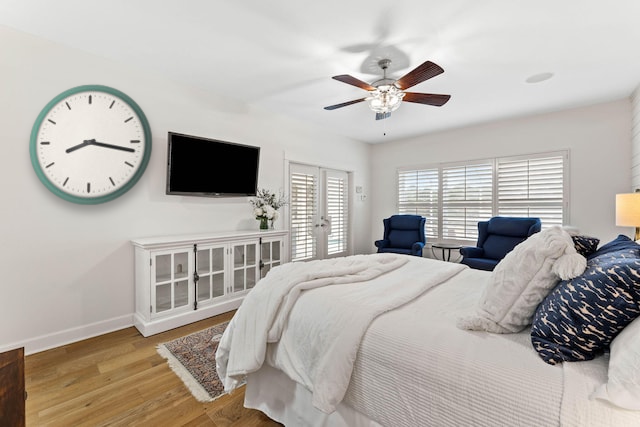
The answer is 8.17
